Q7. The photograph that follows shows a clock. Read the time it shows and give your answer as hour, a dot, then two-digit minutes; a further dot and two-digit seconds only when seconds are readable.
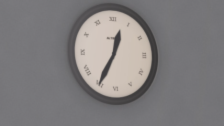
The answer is 12.35
